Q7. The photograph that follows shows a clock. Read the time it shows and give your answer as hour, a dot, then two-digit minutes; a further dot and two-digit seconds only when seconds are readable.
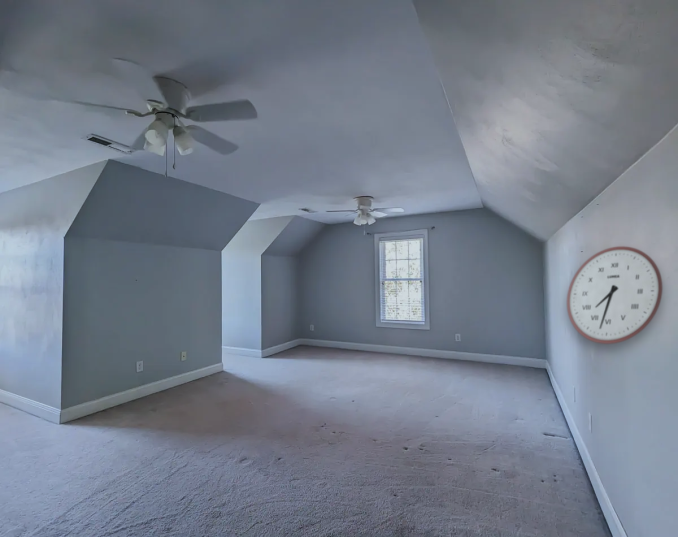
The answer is 7.32
